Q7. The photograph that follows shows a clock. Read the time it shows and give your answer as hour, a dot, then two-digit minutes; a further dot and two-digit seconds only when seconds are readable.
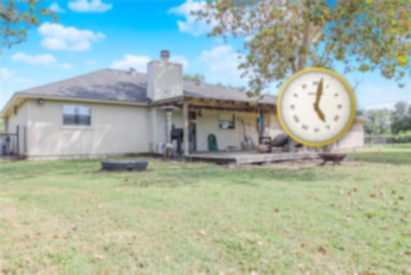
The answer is 5.02
